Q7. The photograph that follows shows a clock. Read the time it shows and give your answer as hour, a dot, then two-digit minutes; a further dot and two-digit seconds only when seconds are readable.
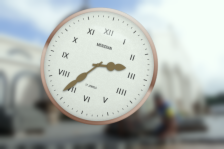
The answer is 2.36
